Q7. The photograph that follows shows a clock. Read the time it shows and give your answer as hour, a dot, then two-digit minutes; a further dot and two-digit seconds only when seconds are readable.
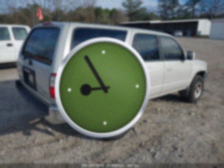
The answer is 8.55
